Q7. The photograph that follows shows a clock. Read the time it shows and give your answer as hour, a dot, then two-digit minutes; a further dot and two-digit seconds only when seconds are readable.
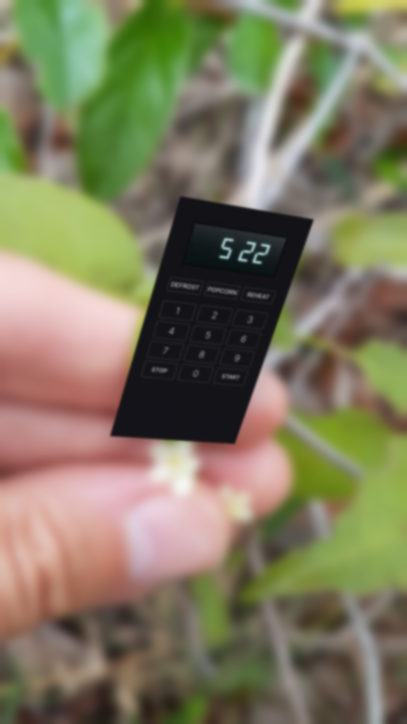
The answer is 5.22
